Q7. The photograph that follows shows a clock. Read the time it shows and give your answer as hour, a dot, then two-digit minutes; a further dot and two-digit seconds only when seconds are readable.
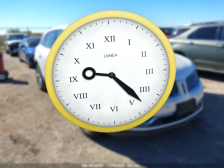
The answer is 9.23
